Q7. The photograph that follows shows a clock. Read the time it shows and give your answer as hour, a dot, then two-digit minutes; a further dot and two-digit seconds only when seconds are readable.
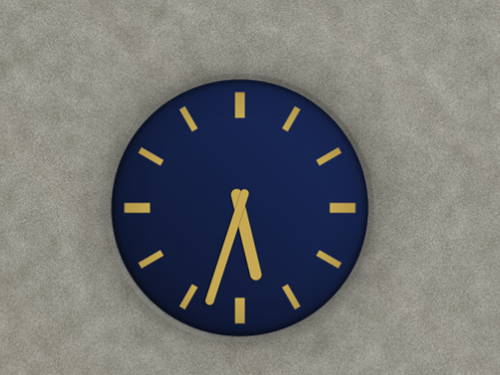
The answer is 5.33
